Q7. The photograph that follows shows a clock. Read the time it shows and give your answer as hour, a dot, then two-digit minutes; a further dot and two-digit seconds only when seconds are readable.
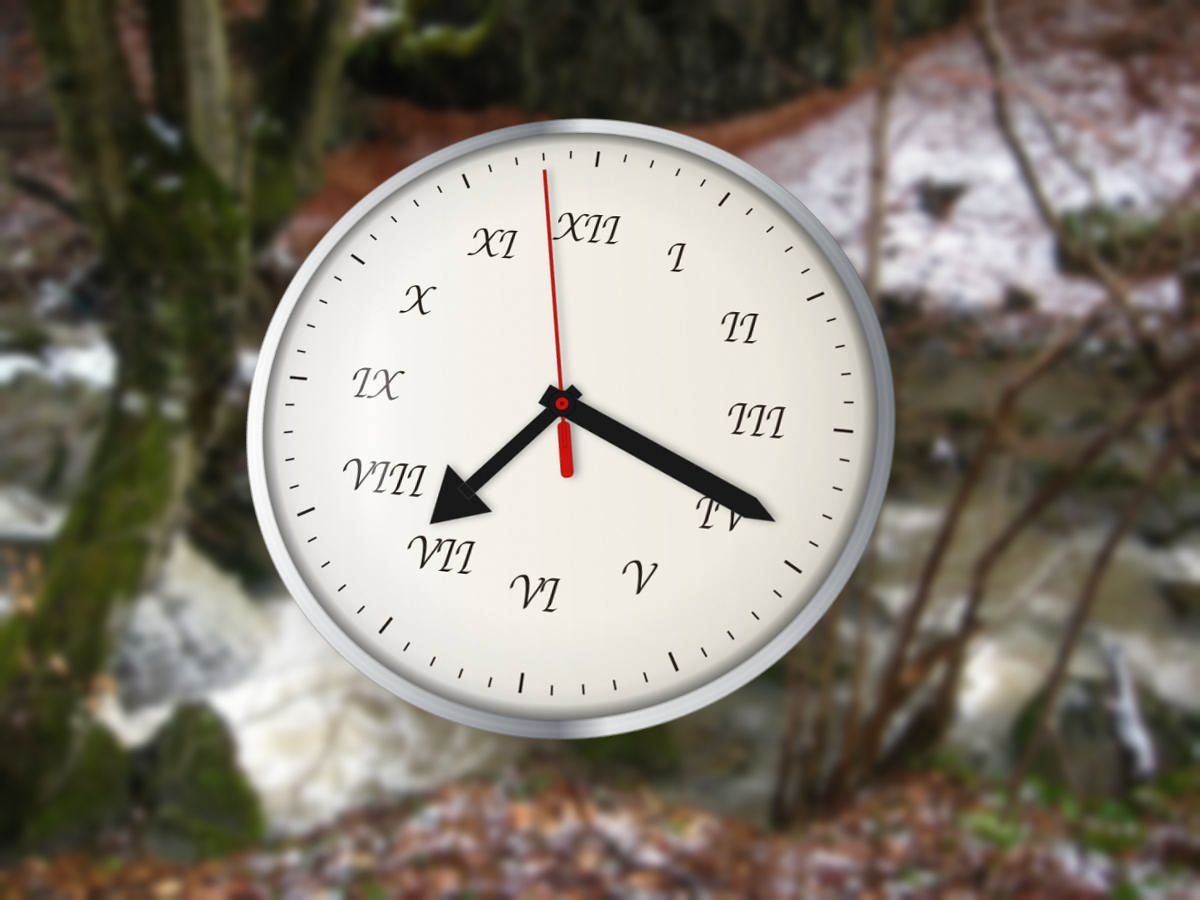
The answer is 7.18.58
